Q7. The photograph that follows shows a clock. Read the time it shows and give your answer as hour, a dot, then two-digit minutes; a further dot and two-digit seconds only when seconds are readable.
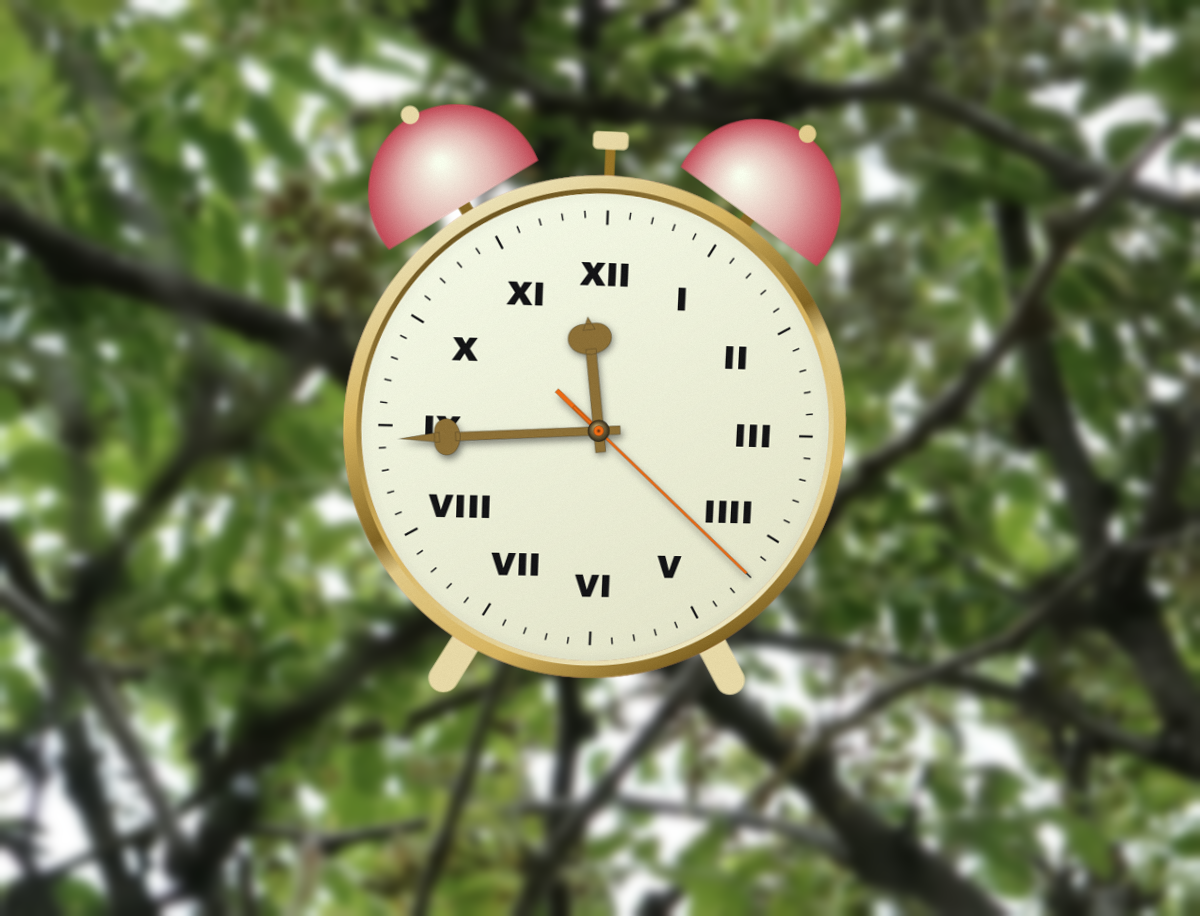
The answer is 11.44.22
